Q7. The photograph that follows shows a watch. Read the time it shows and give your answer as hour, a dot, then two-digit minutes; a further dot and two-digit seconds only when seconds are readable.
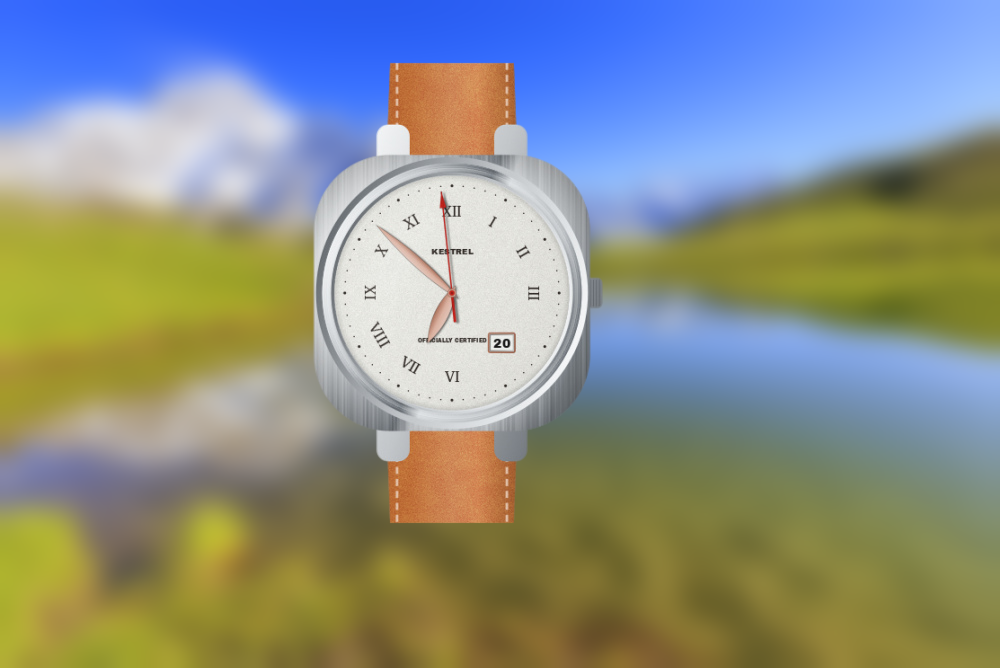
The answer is 6.51.59
